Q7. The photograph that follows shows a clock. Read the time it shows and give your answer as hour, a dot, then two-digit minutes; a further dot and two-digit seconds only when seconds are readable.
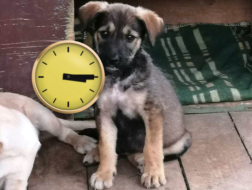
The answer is 3.15
